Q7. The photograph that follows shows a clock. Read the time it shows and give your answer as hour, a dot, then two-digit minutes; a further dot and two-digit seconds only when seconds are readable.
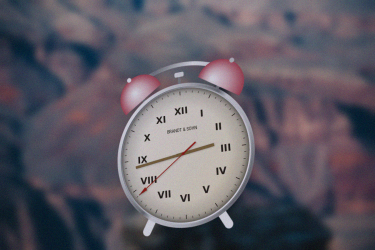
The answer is 2.43.39
